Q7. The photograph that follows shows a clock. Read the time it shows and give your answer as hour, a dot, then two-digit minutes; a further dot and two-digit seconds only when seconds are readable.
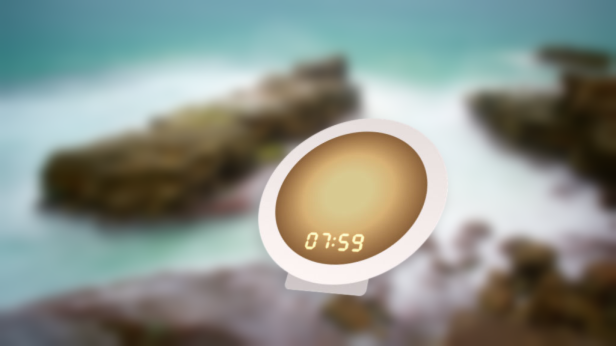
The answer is 7.59
